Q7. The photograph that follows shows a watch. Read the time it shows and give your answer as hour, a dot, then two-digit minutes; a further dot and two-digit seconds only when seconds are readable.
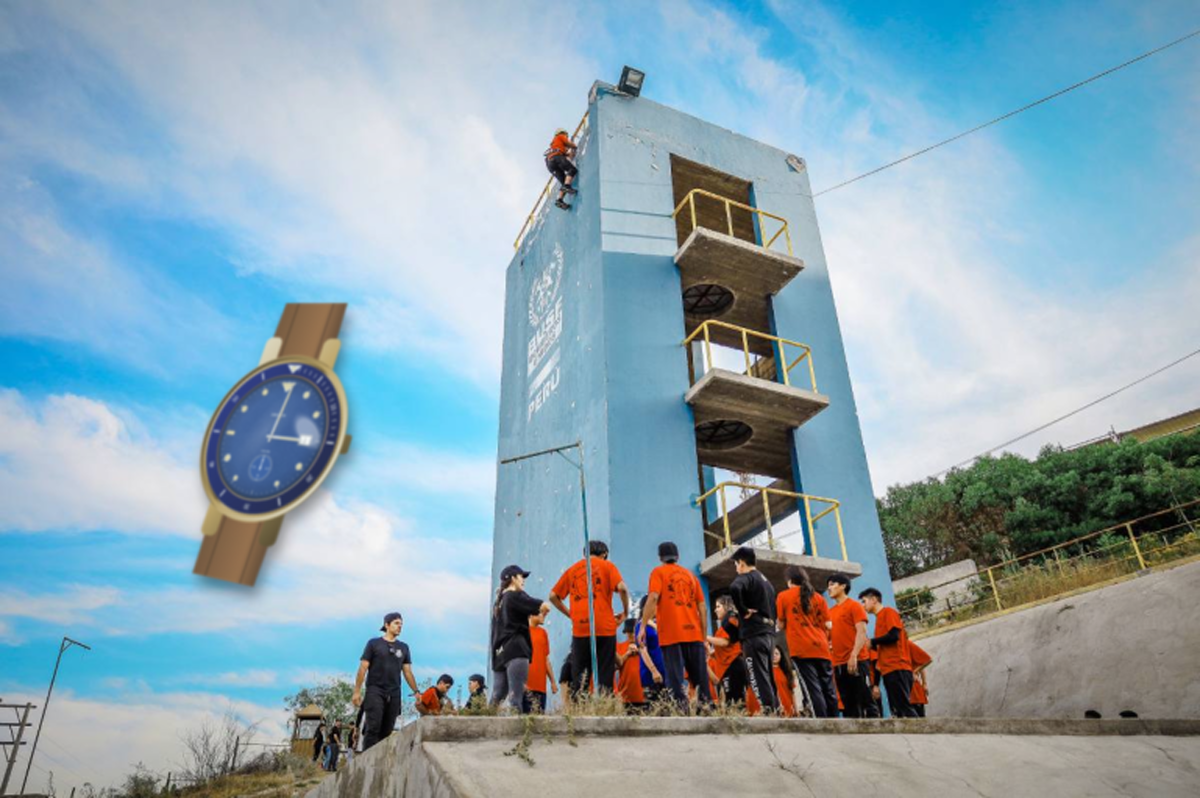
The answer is 3.01
